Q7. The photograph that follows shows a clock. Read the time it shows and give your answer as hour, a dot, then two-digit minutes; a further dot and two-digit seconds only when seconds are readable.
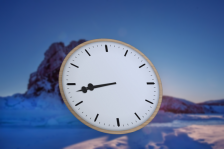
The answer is 8.43
